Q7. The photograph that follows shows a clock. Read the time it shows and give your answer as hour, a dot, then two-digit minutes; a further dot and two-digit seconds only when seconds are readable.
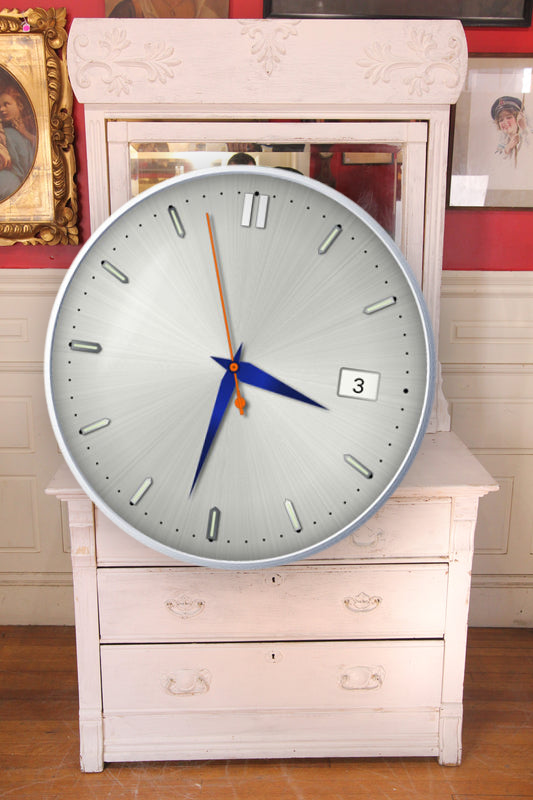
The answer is 3.31.57
